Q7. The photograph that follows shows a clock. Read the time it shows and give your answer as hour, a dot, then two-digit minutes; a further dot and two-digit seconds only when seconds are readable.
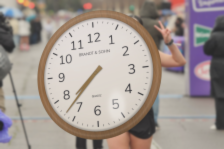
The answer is 7.37
